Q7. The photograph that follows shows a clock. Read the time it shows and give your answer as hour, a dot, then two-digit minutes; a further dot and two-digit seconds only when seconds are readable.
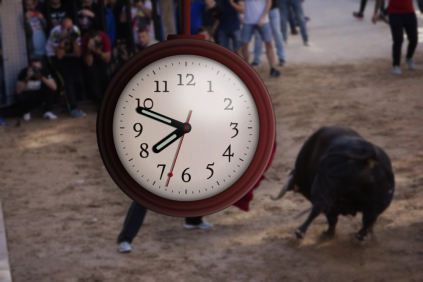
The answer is 7.48.33
